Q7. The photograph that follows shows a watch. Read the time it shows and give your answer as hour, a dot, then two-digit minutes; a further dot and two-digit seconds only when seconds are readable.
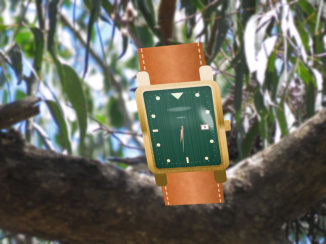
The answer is 6.31
